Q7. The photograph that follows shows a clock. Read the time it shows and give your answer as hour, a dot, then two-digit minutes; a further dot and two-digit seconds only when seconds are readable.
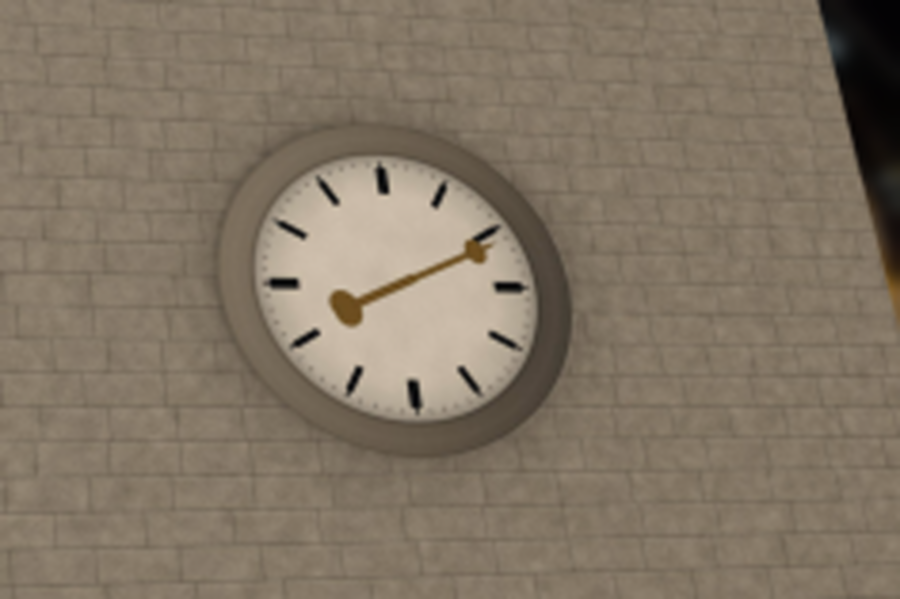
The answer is 8.11
